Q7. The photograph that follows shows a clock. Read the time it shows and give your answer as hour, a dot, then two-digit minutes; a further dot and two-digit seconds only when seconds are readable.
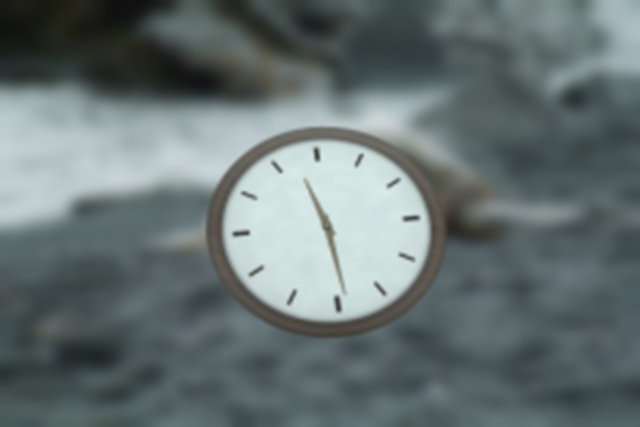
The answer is 11.29
